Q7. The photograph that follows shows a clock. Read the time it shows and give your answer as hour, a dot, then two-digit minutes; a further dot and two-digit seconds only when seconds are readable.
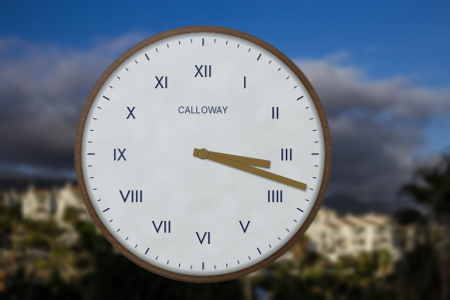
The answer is 3.18
